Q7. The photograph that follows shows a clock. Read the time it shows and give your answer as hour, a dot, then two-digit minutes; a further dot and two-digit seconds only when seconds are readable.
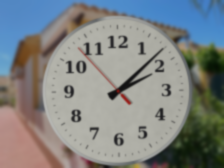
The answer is 2.07.53
